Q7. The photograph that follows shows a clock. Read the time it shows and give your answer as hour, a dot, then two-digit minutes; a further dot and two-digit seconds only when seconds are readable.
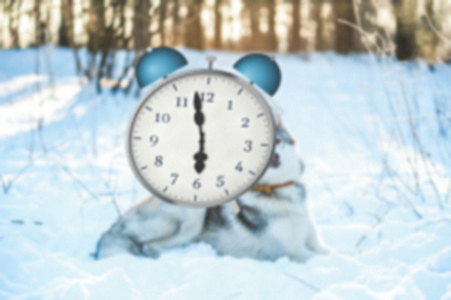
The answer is 5.58
